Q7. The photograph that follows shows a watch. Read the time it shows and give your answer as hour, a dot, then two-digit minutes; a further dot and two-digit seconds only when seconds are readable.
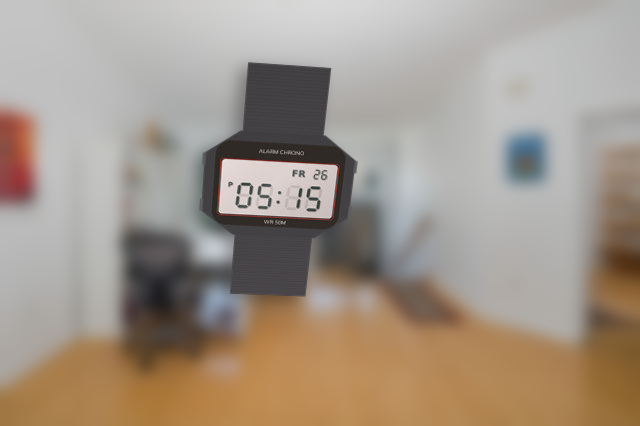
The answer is 5.15
